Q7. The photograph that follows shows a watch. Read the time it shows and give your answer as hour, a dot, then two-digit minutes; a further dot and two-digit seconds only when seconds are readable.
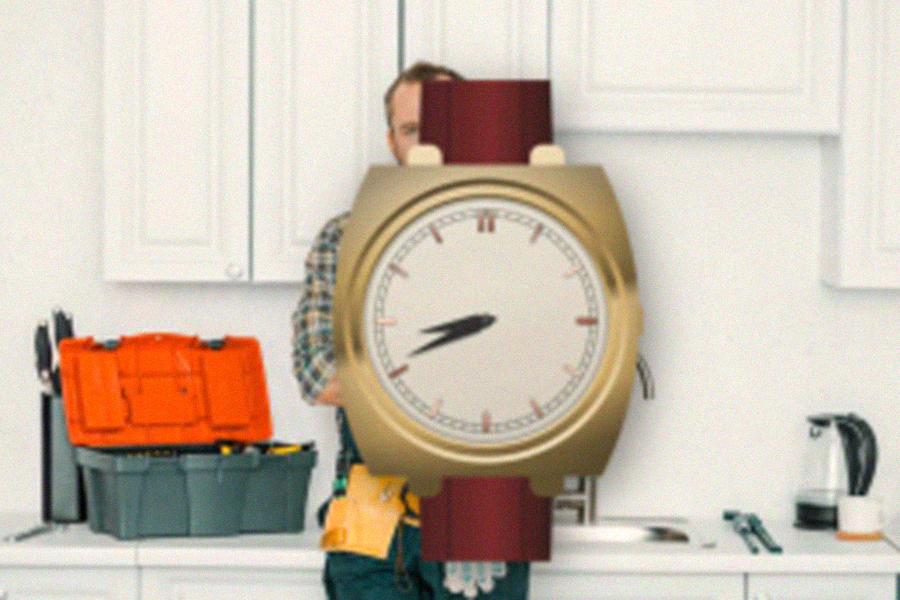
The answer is 8.41
